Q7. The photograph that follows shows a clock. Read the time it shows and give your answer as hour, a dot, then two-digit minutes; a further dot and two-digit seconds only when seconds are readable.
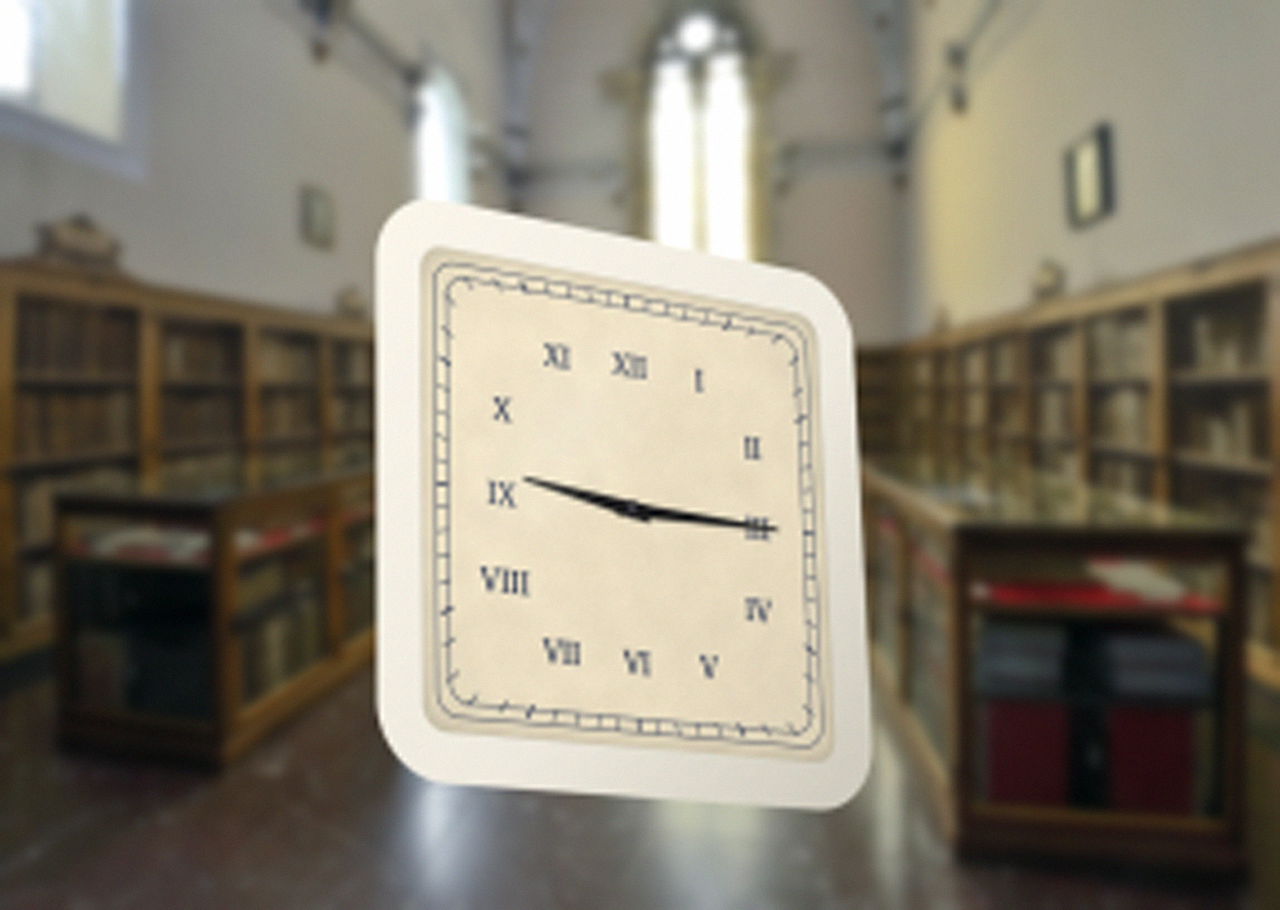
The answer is 9.15
